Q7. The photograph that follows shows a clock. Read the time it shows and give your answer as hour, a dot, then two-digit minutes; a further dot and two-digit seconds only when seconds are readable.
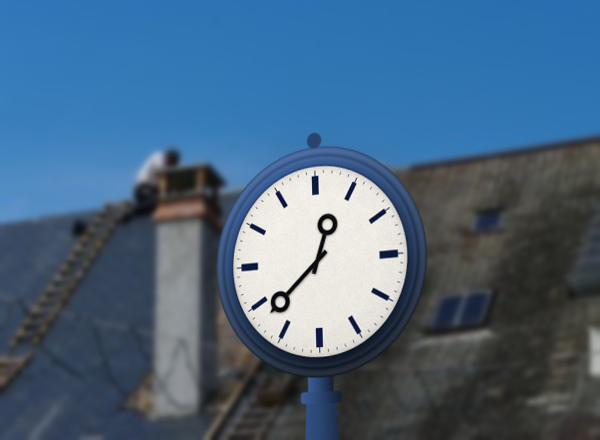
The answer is 12.38
